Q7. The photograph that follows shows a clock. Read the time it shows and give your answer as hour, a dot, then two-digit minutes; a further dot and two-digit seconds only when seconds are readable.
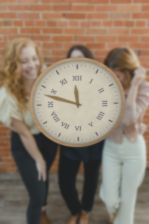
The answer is 11.48
